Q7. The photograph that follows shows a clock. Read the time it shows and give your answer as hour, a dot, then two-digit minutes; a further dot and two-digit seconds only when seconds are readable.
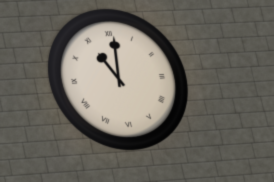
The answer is 11.01
